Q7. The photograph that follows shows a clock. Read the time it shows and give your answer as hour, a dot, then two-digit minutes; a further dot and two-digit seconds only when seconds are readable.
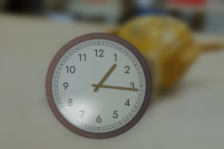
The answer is 1.16
